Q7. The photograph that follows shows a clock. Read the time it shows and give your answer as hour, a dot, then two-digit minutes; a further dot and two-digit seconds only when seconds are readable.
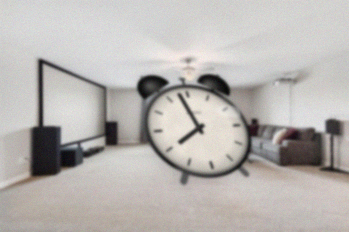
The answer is 7.58
